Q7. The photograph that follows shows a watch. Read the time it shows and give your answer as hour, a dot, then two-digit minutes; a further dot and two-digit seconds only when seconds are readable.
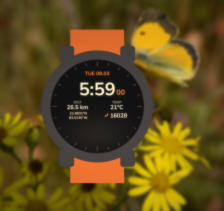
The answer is 5.59
